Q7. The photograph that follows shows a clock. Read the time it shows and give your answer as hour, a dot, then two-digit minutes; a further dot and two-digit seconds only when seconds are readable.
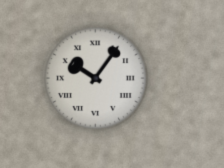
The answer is 10.06
